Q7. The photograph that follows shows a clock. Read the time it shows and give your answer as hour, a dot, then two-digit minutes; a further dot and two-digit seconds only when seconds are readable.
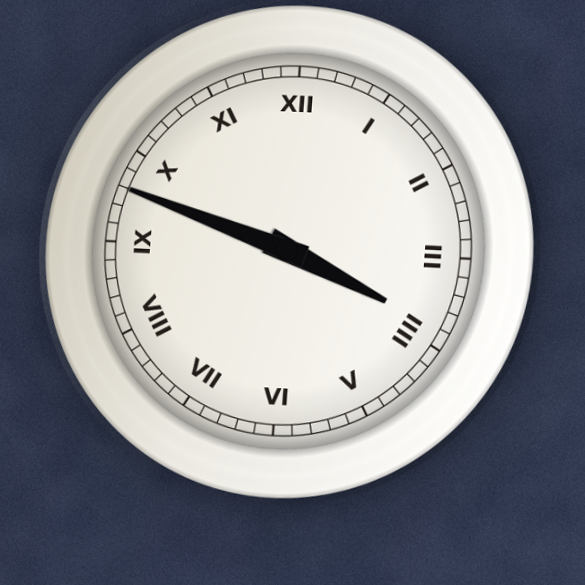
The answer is 3.48
